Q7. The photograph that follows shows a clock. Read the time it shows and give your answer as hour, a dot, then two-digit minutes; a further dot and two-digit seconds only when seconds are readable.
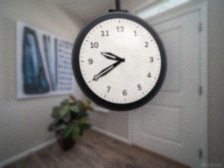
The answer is 9.40
